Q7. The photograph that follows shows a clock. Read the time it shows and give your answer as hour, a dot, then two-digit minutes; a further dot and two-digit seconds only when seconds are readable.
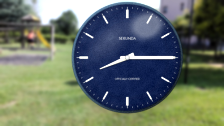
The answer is 8.15
